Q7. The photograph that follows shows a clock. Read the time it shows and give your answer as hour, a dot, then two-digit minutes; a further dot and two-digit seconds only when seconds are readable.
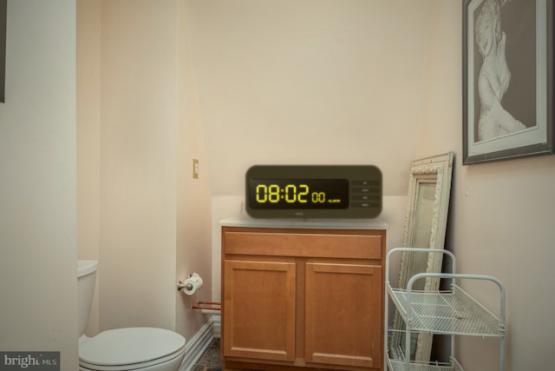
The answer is 8.02
